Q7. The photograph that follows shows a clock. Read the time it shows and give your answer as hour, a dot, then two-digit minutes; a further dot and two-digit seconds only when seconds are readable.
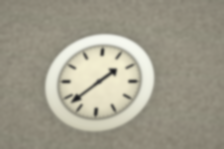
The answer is 1.38
